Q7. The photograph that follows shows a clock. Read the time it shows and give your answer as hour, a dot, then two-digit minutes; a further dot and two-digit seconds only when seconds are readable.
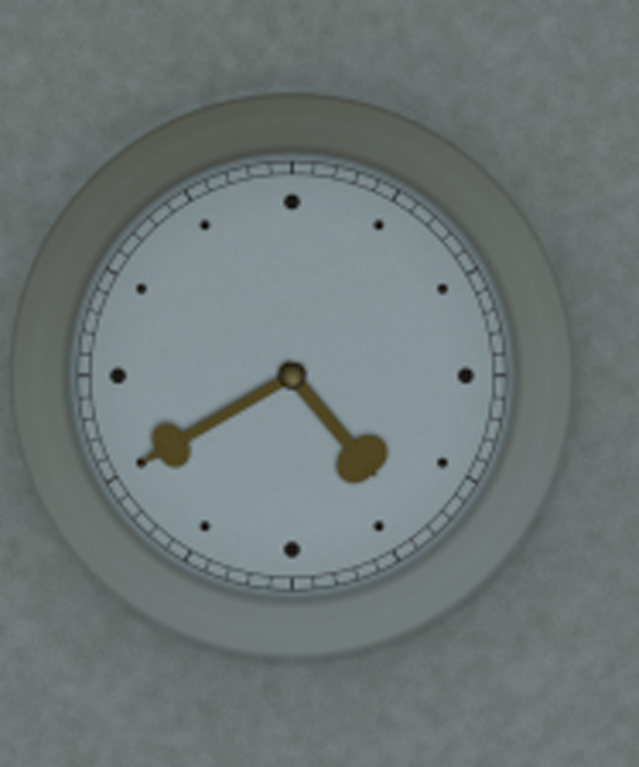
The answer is 4.40
